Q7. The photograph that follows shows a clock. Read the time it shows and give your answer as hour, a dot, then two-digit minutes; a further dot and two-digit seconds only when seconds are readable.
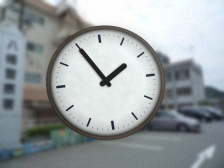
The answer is 1.55
